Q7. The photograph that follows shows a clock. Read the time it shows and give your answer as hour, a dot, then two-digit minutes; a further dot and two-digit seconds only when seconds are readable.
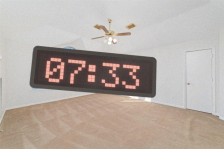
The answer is 7.33
